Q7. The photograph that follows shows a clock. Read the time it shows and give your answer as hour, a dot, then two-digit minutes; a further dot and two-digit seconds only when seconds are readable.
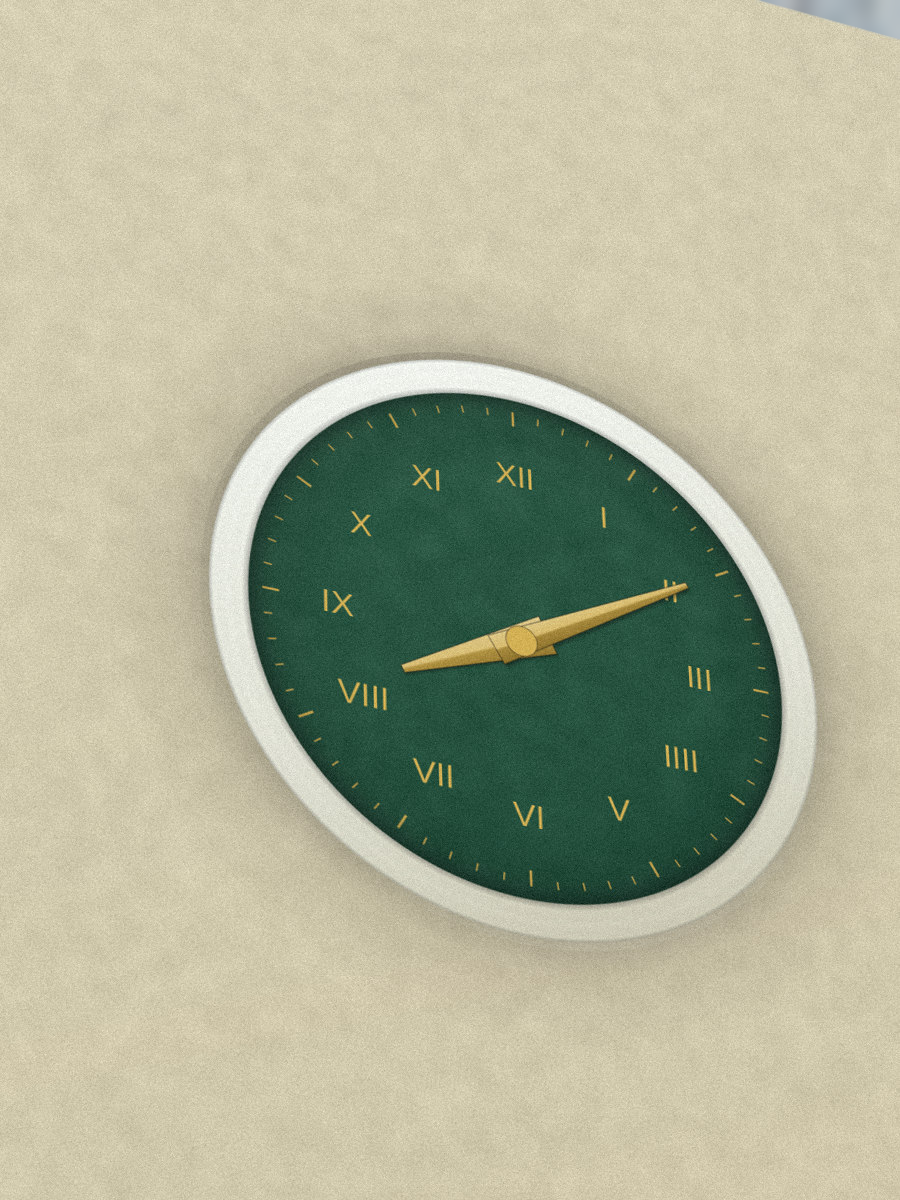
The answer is 8.10
